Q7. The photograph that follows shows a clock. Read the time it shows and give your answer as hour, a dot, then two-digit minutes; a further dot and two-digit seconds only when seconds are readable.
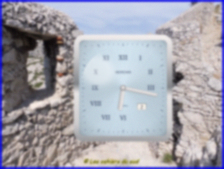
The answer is 6.17
